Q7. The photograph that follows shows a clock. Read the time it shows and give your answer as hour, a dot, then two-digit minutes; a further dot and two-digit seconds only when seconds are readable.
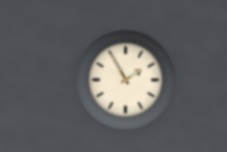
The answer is 1.55
